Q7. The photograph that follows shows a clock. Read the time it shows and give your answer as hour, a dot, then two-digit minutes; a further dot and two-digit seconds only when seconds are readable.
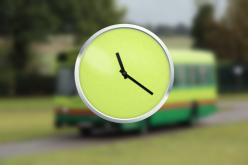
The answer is 11.21
